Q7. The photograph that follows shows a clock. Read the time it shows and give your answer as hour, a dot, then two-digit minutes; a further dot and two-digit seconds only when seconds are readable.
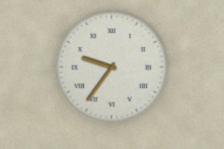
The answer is 9.36
